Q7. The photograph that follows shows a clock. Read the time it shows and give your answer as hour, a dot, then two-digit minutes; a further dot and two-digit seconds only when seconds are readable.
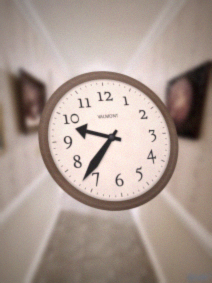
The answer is 9.37
